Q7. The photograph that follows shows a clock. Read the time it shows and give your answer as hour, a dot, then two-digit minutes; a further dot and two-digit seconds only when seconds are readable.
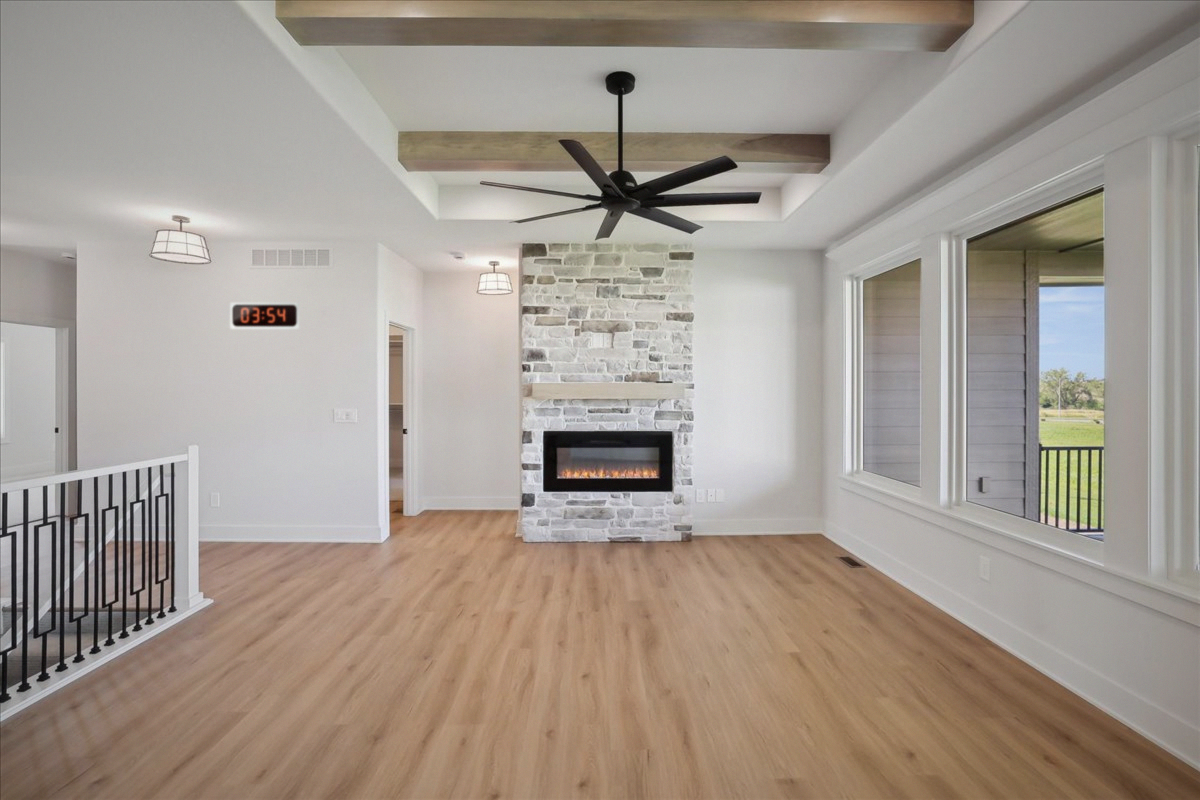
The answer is 3.54
